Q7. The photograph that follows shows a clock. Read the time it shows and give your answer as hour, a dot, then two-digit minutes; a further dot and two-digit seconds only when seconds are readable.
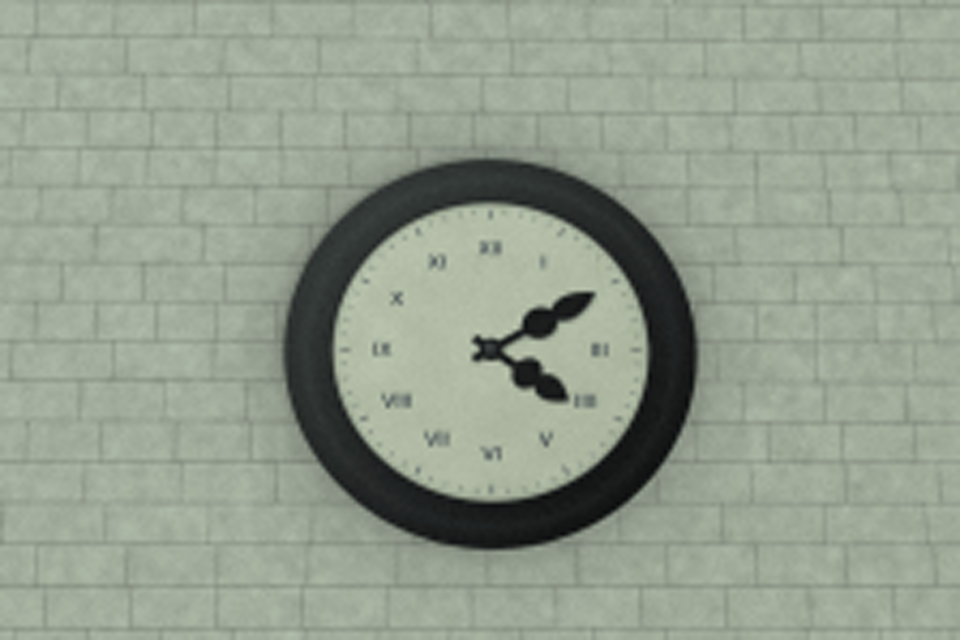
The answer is 4.10
